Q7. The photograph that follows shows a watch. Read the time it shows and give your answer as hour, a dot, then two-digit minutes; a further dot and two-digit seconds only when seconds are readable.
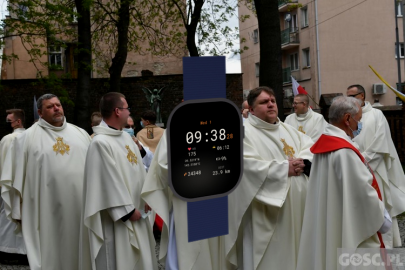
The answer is 9.38
